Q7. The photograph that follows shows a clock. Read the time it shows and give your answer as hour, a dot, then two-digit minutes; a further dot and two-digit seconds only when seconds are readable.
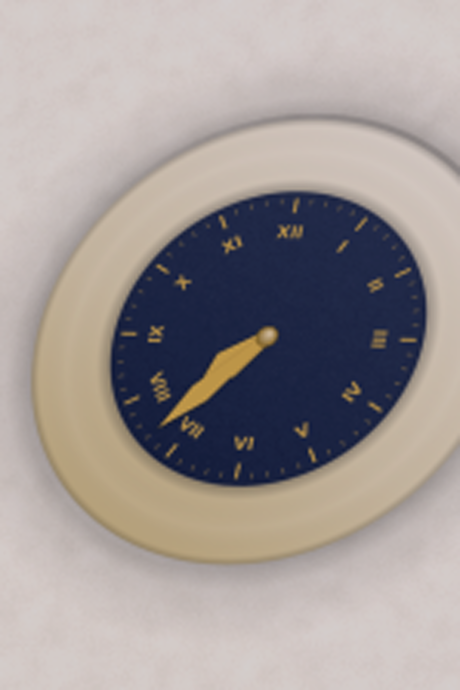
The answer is 7.37
